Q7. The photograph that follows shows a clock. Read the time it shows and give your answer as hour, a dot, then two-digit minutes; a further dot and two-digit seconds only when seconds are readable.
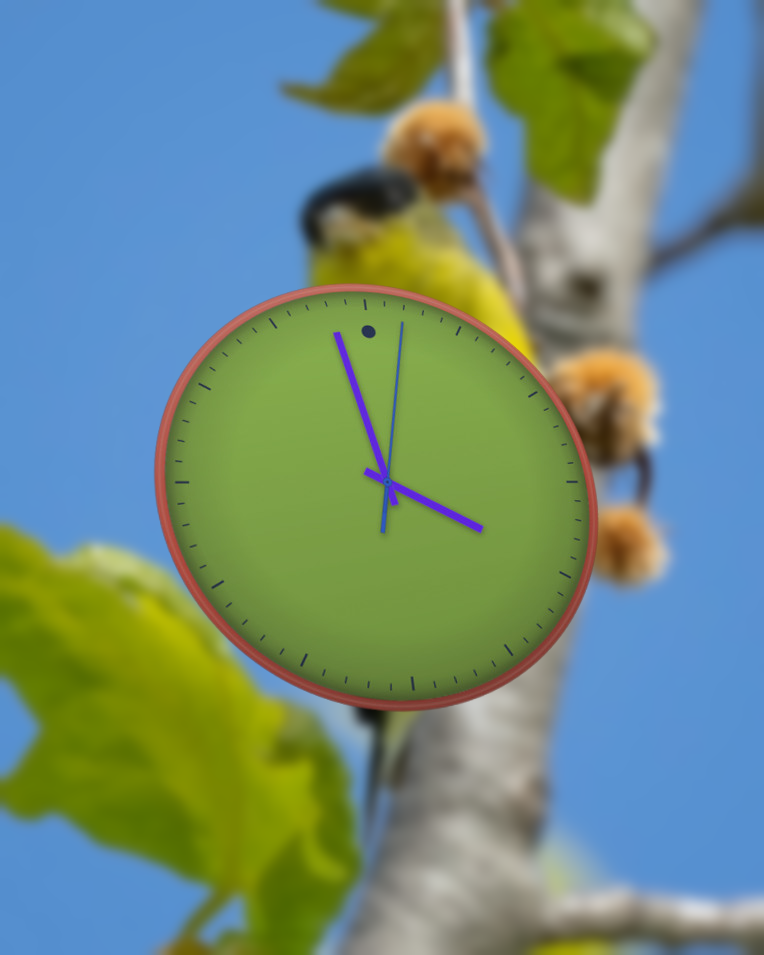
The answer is 3.58.02
